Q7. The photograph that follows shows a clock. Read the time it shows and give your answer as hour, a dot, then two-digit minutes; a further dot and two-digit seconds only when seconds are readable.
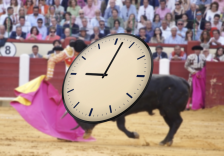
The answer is 9.02
